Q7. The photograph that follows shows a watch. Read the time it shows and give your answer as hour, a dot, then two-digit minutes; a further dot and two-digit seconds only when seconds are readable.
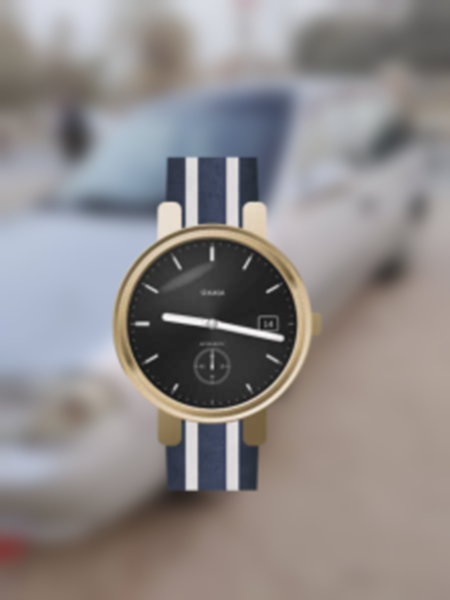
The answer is 9.17
